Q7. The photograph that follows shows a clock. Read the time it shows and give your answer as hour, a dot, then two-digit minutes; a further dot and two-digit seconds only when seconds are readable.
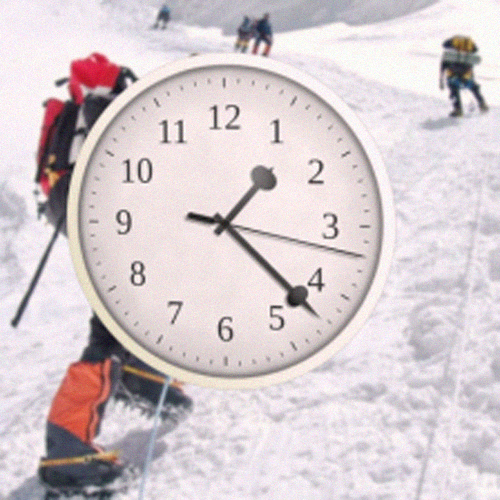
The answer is 1.22.17
